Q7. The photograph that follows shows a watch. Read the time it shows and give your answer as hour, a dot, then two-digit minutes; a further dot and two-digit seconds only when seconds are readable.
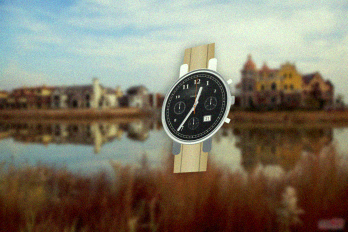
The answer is 12.36
